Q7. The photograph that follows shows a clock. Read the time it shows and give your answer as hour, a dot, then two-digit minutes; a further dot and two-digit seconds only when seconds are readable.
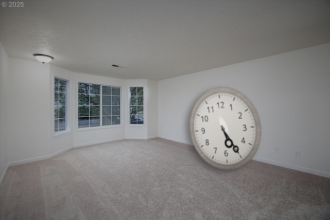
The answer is 5.25
